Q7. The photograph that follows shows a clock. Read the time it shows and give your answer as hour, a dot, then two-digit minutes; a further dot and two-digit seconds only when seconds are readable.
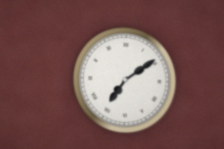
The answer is 7.09
